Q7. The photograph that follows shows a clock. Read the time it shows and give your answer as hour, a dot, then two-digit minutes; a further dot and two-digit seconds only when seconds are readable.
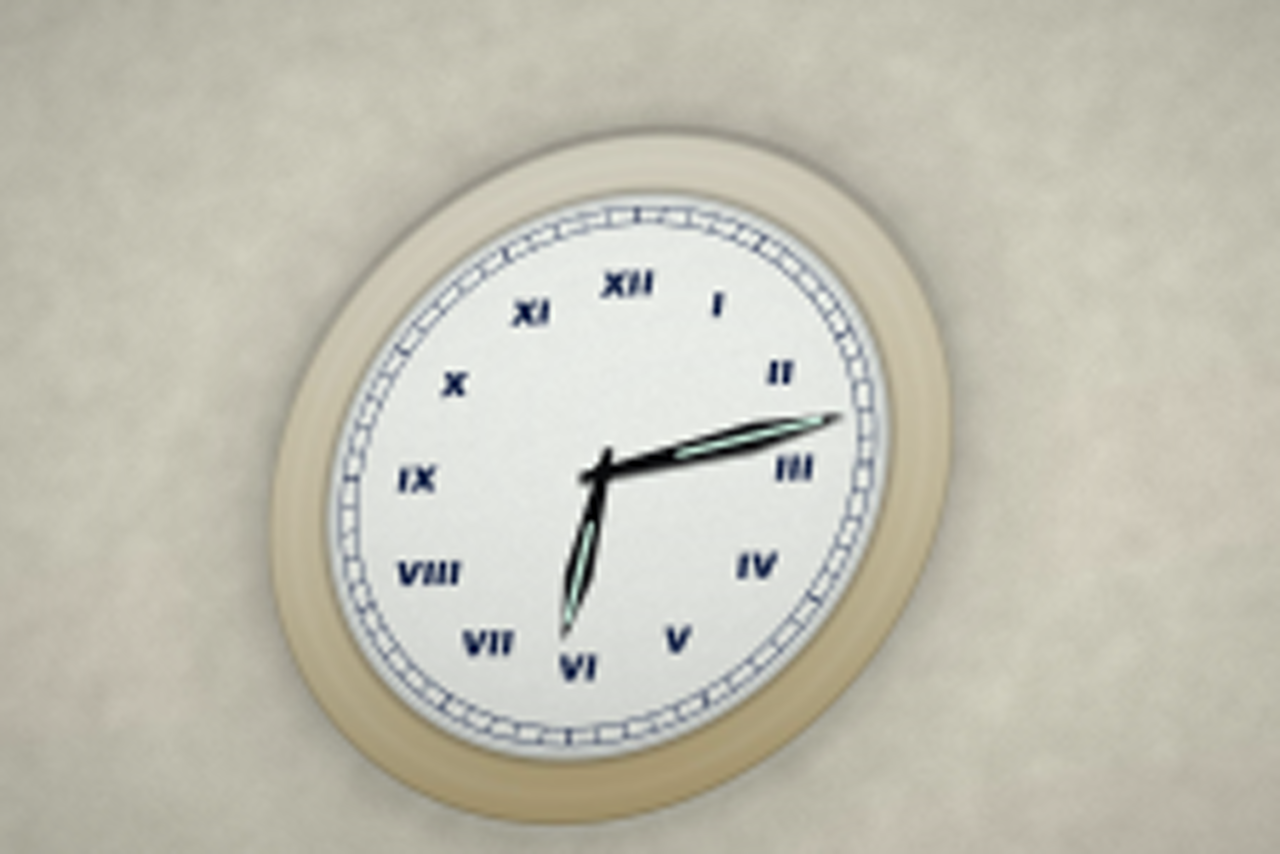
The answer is 6.13
